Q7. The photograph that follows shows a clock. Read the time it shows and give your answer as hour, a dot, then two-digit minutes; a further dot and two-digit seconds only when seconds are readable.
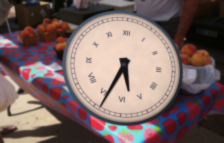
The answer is 5.34
